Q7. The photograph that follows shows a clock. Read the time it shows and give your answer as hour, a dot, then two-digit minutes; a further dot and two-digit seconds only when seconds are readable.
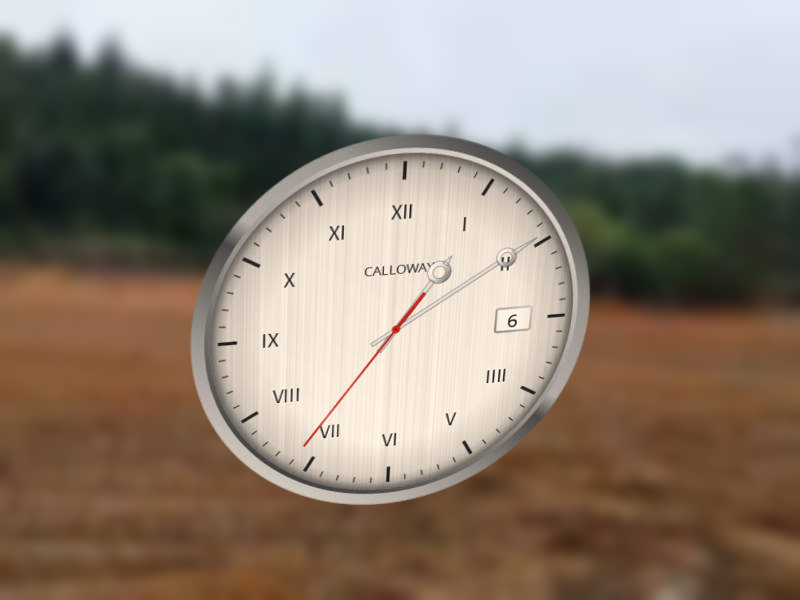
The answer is 1.09.36
